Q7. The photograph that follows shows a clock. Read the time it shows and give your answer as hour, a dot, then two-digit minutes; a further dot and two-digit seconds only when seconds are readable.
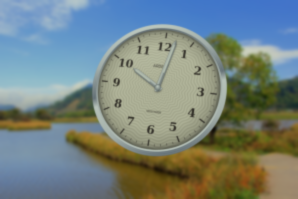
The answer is 10.02
